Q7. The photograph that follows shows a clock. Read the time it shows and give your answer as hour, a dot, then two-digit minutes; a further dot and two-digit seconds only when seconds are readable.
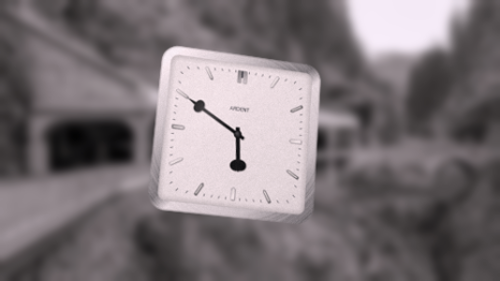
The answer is 5.50
